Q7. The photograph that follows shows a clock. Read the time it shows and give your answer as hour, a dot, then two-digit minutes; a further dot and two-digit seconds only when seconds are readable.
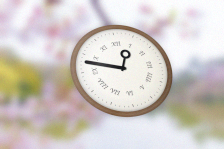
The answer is 12.48
